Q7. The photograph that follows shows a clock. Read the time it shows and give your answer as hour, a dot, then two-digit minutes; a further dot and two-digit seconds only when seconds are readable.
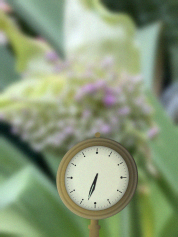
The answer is 6.33
